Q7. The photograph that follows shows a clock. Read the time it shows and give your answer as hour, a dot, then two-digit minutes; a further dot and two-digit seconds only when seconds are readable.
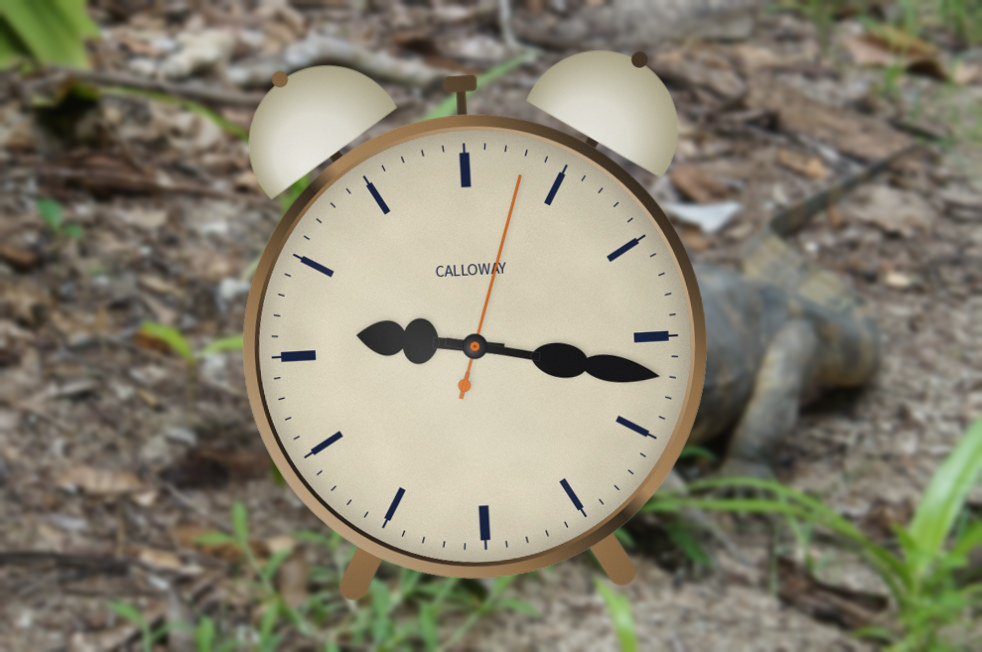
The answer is 9.17.03
